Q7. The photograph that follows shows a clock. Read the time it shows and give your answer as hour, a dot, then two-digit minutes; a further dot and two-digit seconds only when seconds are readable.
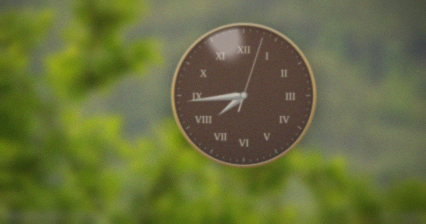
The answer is 7.44.03
